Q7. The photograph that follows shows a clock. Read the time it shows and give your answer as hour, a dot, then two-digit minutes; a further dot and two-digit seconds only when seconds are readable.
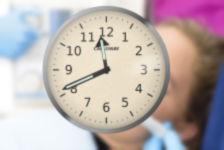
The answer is 11.41
